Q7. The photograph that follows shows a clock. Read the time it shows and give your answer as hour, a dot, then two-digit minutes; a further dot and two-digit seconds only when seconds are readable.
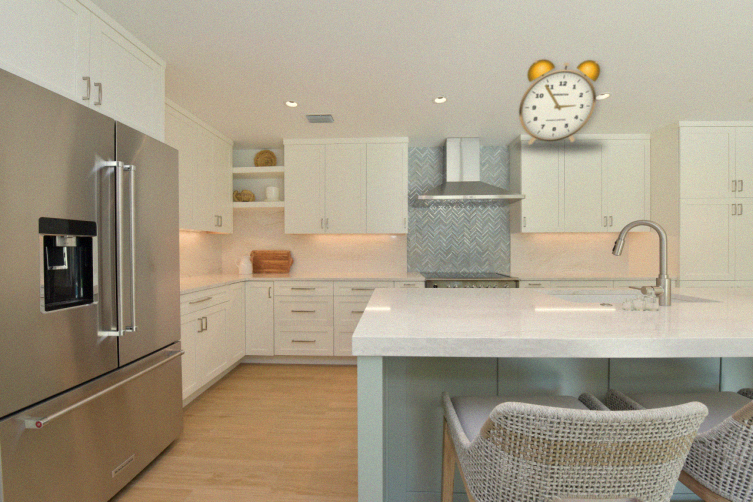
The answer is 2.54
